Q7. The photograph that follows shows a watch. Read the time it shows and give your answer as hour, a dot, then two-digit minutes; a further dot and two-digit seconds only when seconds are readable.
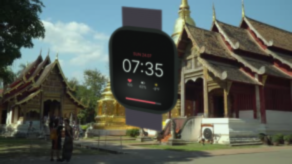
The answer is 7.35
